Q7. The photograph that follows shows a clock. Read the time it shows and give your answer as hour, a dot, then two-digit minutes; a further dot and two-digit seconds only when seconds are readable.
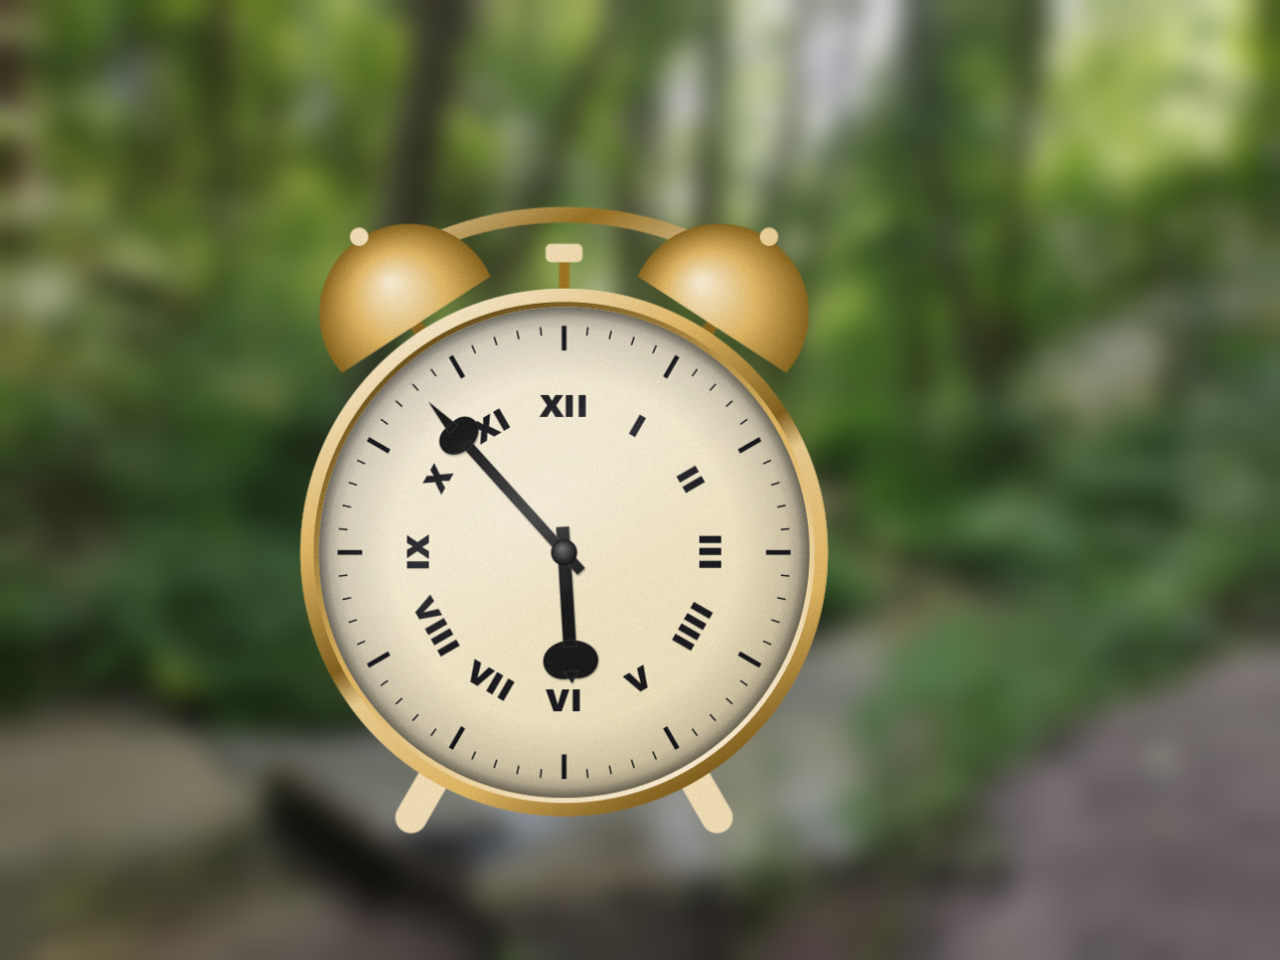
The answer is 5.53
